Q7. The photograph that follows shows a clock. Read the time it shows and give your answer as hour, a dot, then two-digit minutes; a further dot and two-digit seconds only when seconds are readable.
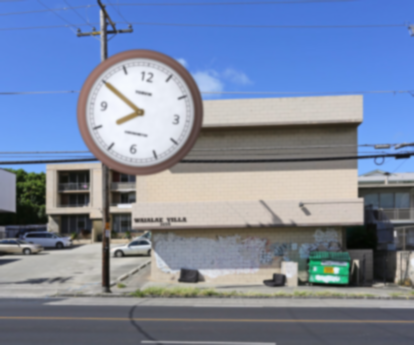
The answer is 7.50
